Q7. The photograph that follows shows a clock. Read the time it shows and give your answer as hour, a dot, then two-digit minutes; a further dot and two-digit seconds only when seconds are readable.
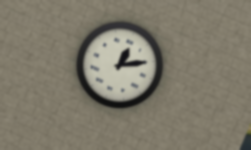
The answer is 12.10
